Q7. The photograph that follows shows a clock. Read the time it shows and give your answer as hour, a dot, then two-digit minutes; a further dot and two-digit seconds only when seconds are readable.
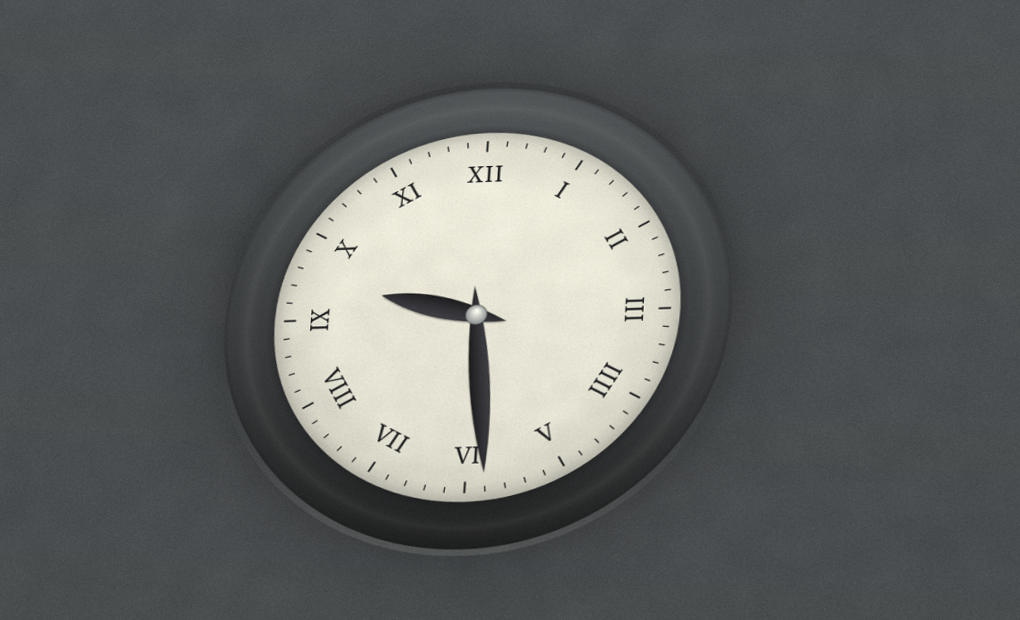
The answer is 9.29
